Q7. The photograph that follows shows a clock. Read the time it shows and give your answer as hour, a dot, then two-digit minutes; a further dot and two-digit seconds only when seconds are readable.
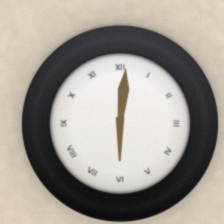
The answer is 6.01
